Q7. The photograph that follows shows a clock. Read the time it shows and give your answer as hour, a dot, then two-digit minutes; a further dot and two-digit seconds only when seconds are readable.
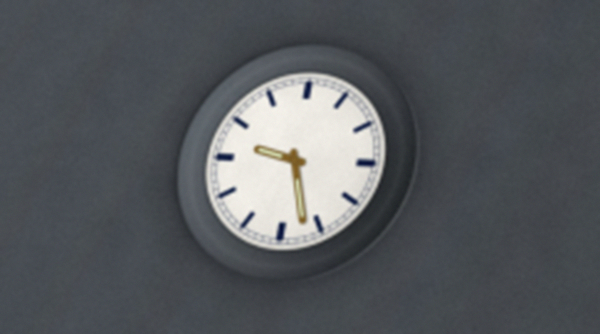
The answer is 9.27
